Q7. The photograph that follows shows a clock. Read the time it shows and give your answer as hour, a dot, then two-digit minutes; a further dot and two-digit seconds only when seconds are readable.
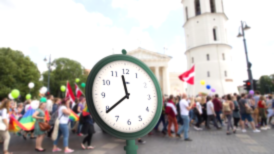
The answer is 11.39
